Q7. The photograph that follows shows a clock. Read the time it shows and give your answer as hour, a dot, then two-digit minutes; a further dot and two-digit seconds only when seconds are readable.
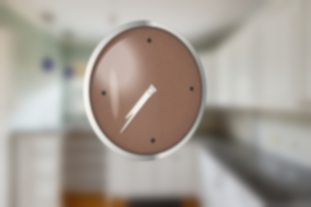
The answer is 7.37
